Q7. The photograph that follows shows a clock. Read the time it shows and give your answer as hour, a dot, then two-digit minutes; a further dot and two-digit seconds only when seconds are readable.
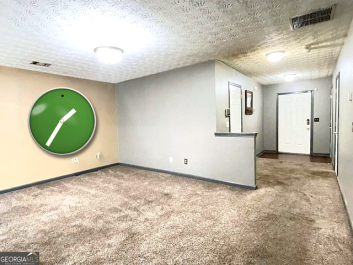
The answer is 1.35
